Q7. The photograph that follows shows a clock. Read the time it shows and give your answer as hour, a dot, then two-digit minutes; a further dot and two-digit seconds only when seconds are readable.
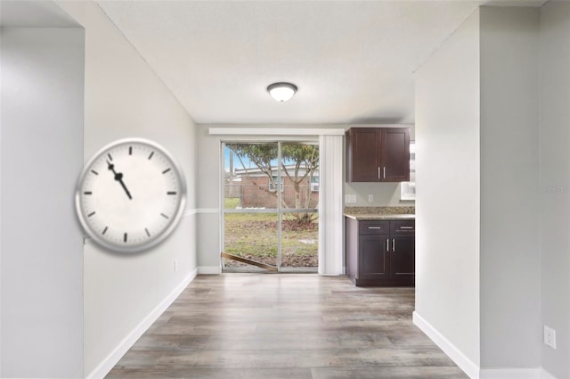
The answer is 10.54
